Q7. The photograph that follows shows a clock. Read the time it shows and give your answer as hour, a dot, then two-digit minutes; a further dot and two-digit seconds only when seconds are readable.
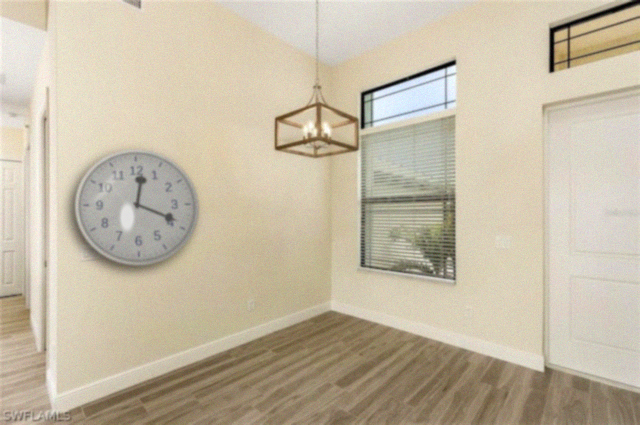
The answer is 12.19
